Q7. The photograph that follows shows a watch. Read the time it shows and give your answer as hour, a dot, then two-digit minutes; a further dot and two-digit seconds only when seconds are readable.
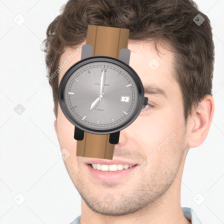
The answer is 7.00
